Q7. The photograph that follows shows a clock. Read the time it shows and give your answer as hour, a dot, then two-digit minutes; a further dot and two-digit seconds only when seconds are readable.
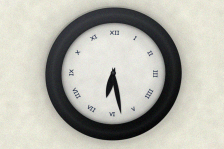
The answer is 6.28
